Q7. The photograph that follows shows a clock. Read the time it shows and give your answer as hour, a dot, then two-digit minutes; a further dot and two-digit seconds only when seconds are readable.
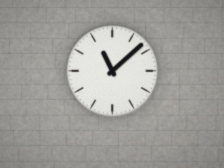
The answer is 11.08
